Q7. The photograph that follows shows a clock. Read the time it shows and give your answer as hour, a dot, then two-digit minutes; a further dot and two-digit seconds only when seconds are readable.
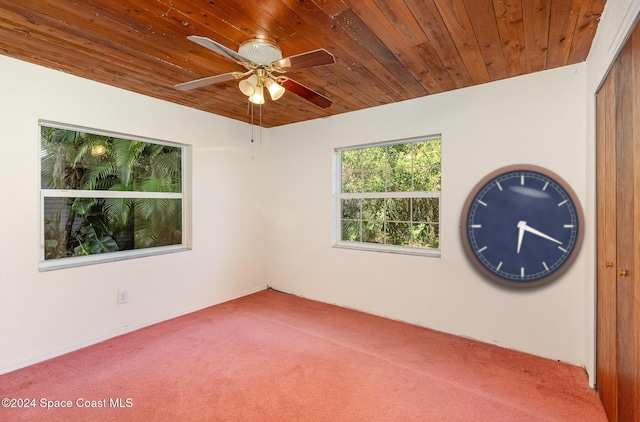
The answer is 6.19
